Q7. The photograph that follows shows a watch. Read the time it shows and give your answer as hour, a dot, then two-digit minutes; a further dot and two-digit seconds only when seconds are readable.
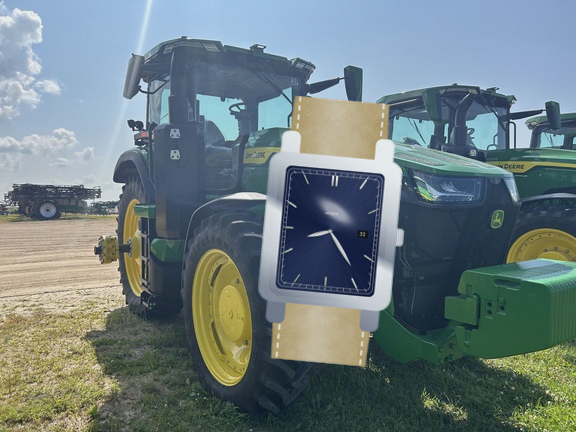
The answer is 8.24
